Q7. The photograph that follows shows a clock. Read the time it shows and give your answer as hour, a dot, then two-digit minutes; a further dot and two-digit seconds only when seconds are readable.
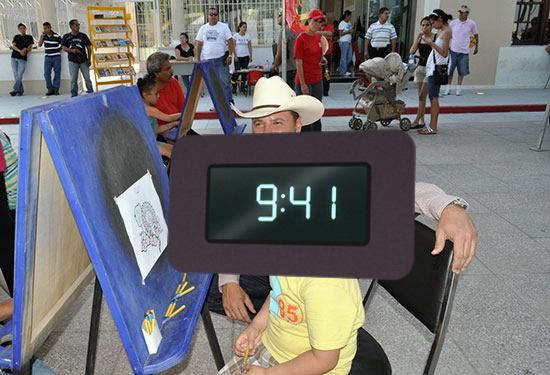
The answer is 9.41
